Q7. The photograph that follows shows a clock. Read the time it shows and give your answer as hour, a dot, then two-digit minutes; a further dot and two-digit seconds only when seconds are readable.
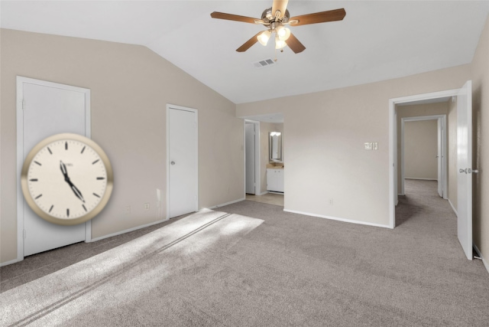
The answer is 11.24
